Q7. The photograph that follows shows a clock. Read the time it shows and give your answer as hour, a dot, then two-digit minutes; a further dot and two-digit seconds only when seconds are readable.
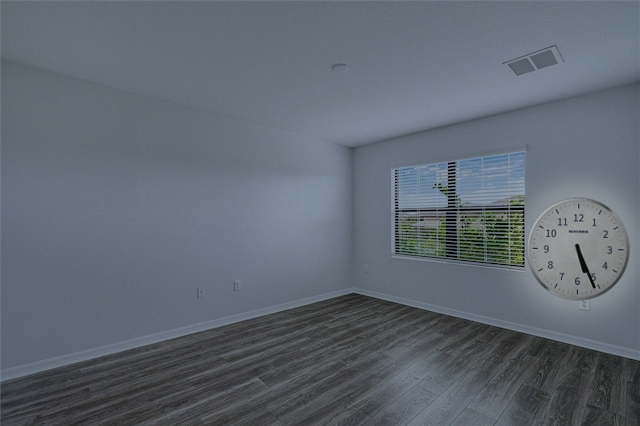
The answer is 5.26
